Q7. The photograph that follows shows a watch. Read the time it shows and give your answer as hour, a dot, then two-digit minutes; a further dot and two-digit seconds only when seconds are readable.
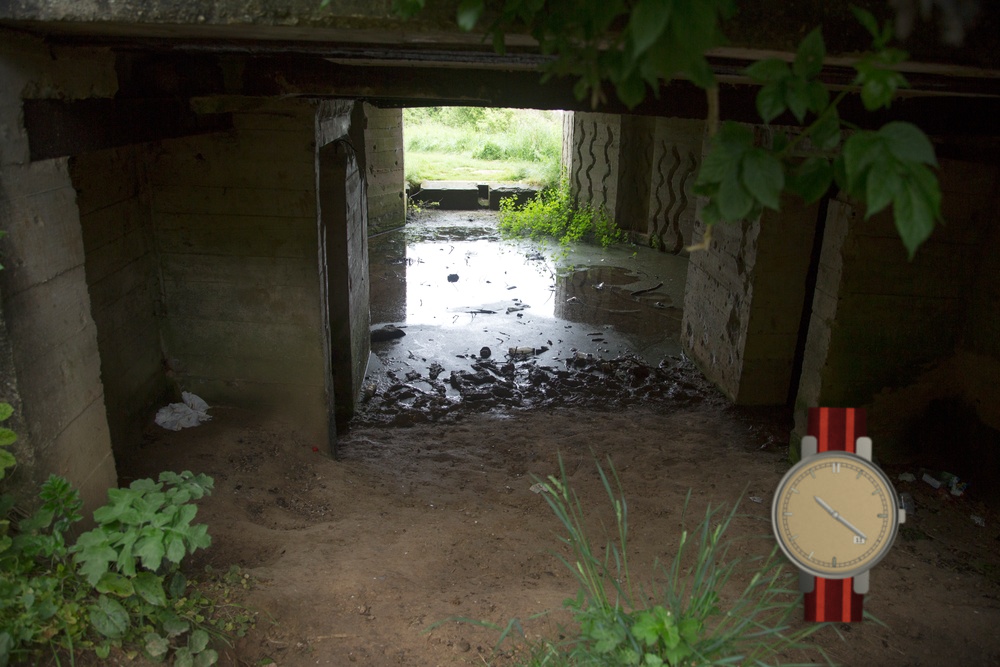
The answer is 10.21
